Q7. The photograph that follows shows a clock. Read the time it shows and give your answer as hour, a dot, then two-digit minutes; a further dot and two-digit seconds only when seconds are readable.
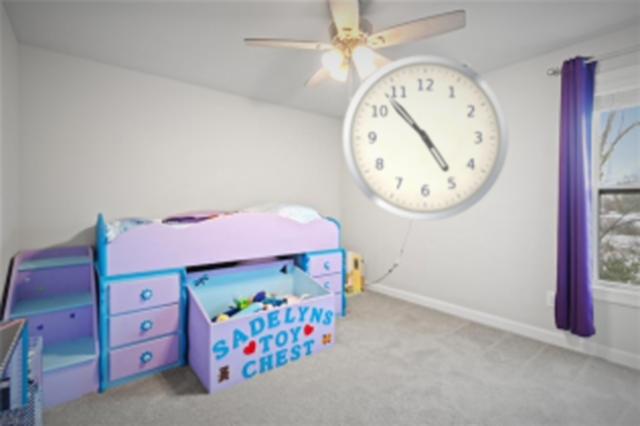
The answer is 4.53
